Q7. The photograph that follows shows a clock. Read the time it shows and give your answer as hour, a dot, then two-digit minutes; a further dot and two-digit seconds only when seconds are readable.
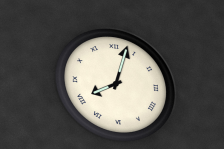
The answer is 8.03
